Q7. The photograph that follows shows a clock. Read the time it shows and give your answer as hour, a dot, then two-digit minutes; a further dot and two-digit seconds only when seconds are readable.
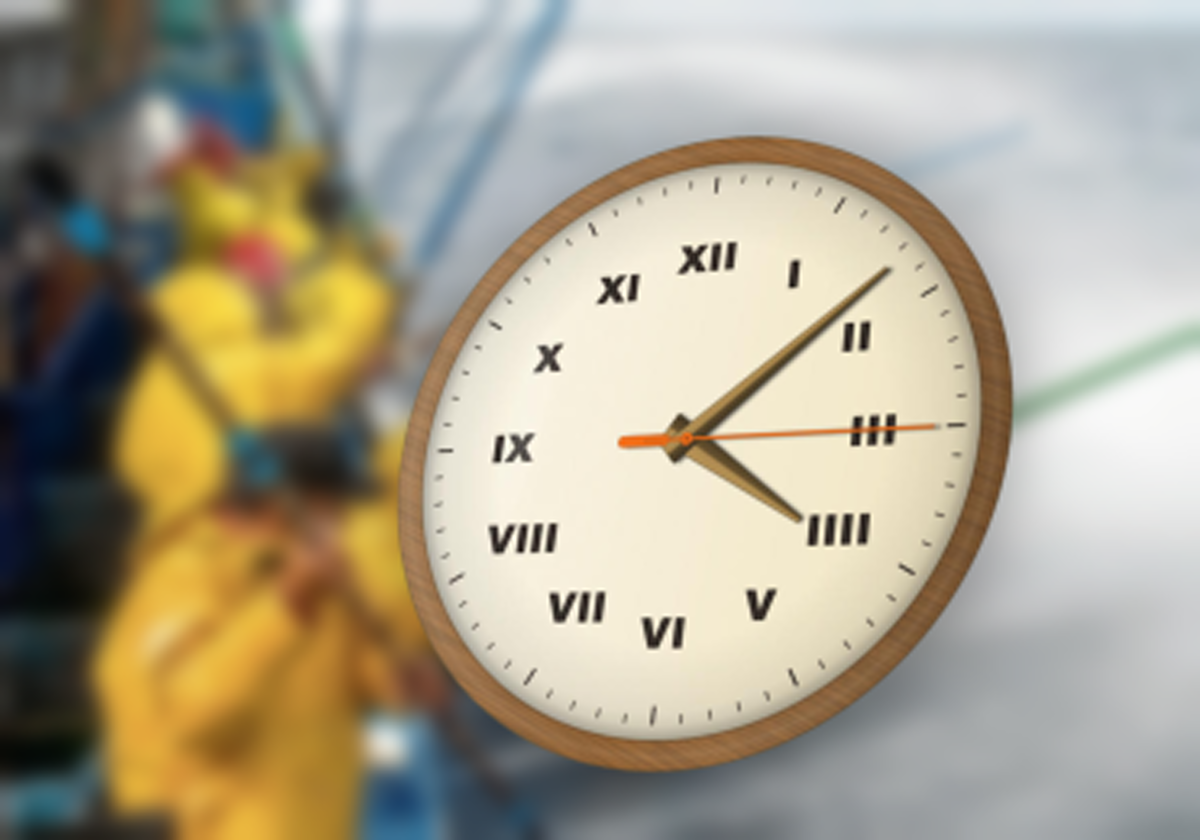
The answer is 4.08.15
